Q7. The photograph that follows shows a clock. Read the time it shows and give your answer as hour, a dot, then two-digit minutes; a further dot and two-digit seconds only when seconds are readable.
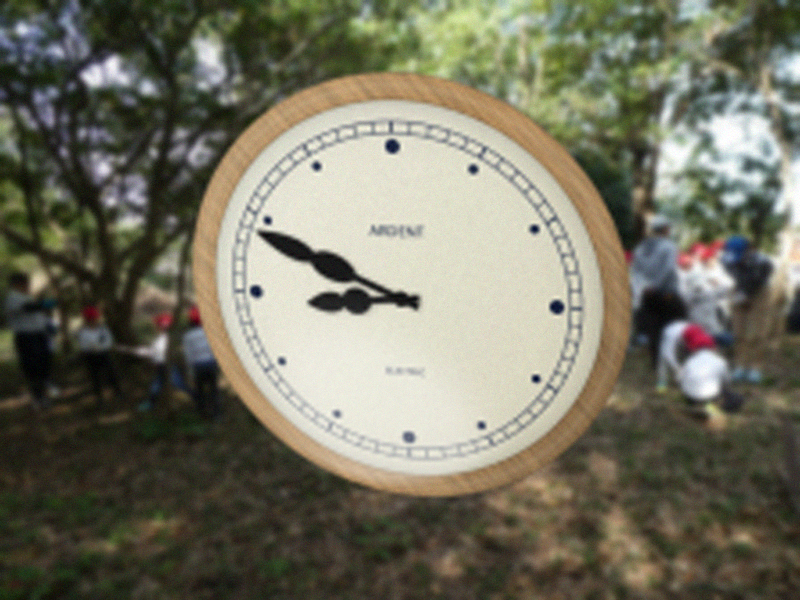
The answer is 8.49
